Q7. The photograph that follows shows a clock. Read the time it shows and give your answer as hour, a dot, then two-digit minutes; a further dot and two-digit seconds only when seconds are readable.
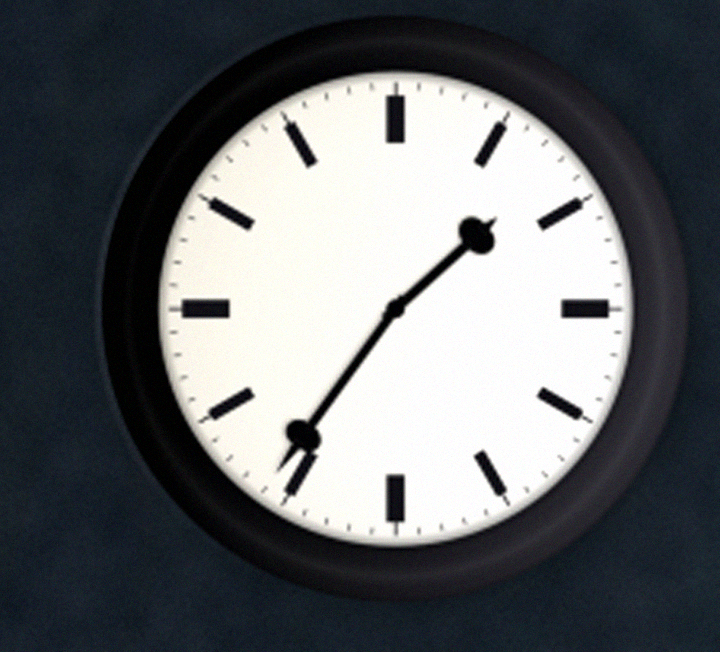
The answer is 1.36
